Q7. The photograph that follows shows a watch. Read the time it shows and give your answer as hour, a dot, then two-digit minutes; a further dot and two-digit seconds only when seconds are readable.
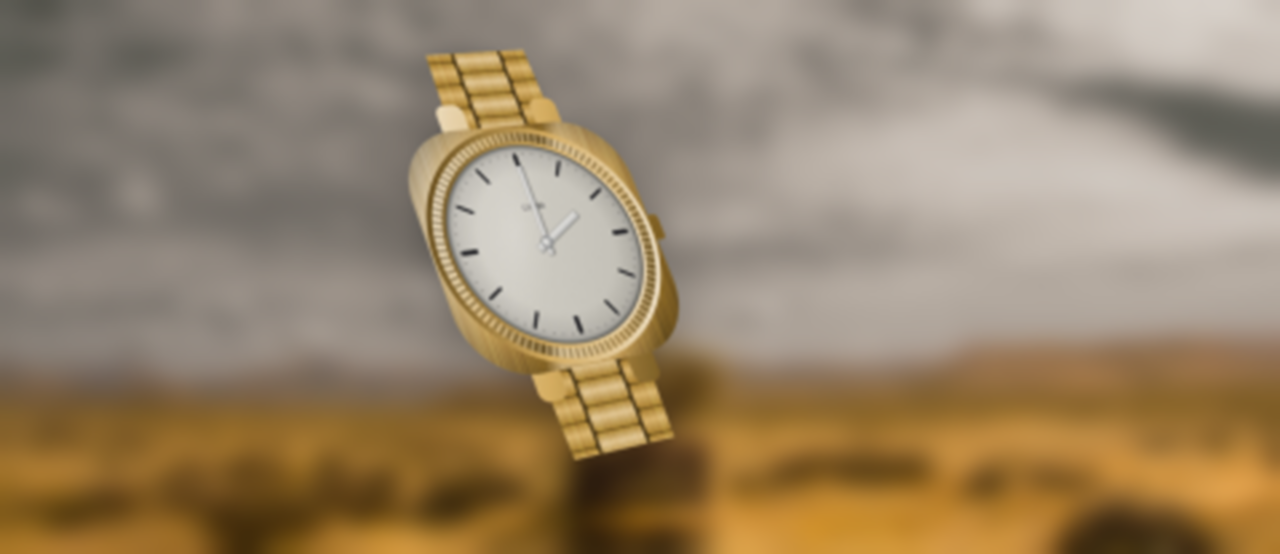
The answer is 2.00
